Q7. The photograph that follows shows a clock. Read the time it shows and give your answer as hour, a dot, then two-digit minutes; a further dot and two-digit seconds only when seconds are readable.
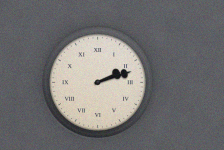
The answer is 2.12
